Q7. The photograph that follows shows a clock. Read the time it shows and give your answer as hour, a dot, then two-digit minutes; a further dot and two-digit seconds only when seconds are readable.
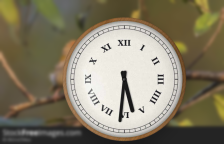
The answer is 5.31
